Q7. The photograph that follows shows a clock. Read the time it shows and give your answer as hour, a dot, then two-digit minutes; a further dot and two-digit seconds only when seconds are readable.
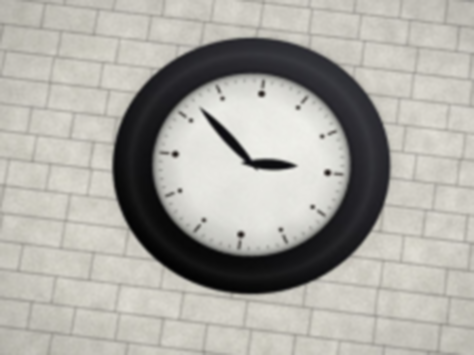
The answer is 2.52
